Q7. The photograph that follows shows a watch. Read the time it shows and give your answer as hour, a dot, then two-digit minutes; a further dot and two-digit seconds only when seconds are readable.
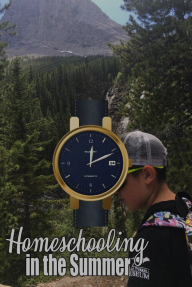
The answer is 12.11
